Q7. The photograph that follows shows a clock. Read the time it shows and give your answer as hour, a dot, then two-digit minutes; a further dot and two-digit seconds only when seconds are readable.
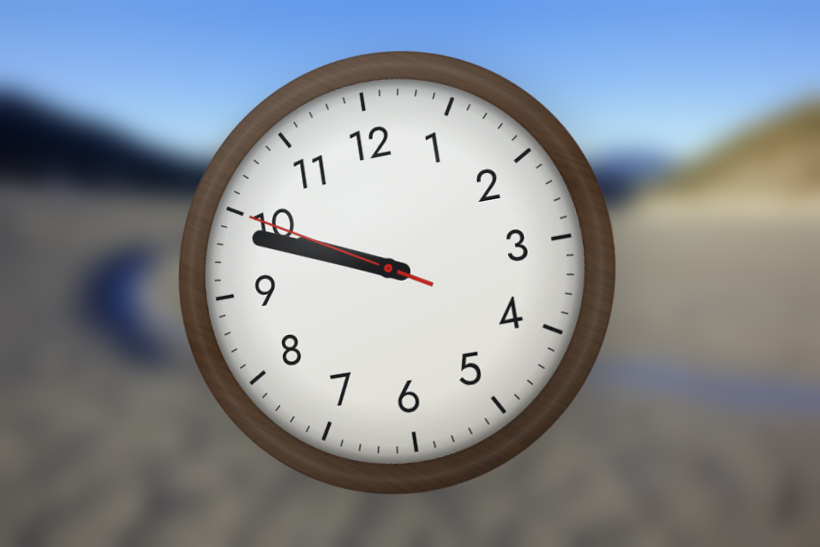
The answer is 9.48.50
